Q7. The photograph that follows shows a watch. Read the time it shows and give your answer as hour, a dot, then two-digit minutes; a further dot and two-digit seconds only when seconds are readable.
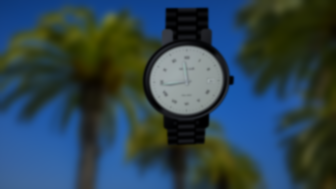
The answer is 11.44
